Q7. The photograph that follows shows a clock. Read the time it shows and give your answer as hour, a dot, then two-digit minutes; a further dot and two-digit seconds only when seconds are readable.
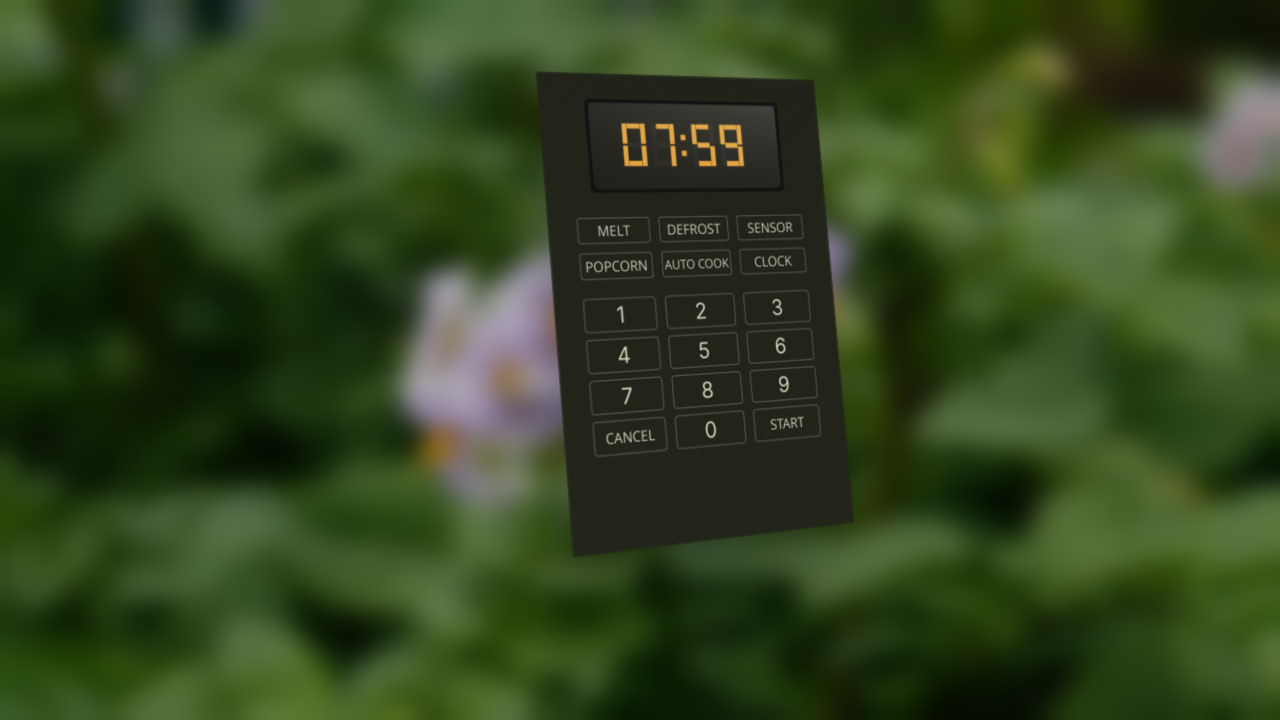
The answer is 7.59
